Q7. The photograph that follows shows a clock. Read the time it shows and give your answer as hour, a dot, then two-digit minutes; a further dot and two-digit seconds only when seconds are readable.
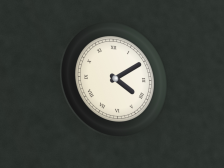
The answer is 4.10
